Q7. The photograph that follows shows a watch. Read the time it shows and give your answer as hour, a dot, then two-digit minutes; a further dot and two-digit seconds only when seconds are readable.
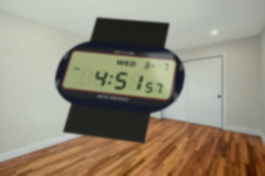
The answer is 4.51.57
